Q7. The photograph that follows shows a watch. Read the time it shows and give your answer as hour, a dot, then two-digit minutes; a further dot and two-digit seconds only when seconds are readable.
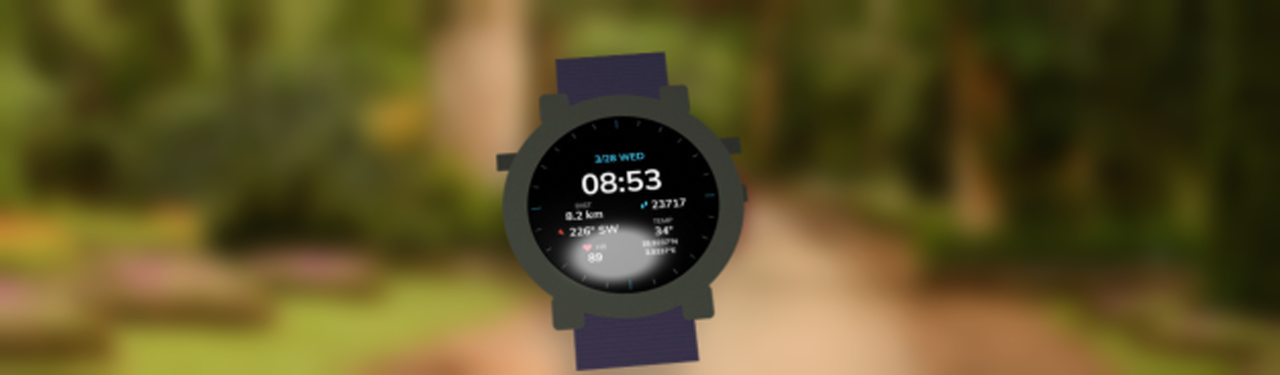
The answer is 8.53
